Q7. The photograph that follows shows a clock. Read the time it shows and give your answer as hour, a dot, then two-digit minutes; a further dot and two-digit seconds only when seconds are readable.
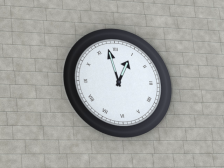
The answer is 12.58
